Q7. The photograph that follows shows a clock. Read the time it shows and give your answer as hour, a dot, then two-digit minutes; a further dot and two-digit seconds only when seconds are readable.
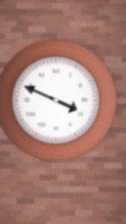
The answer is 3.49
